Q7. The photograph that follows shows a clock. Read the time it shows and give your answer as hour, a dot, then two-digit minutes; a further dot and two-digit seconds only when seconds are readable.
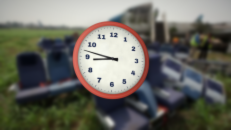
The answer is 8.47
